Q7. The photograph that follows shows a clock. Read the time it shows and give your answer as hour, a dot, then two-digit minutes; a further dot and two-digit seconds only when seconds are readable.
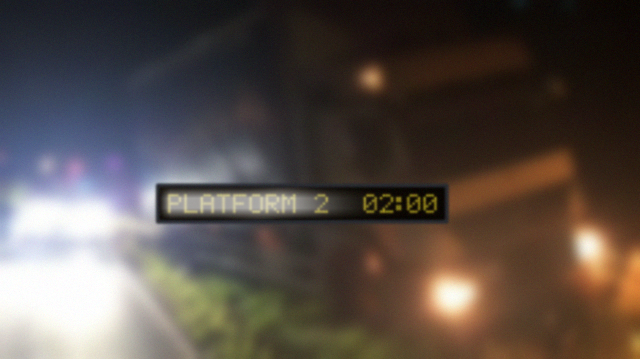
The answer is 2.00
